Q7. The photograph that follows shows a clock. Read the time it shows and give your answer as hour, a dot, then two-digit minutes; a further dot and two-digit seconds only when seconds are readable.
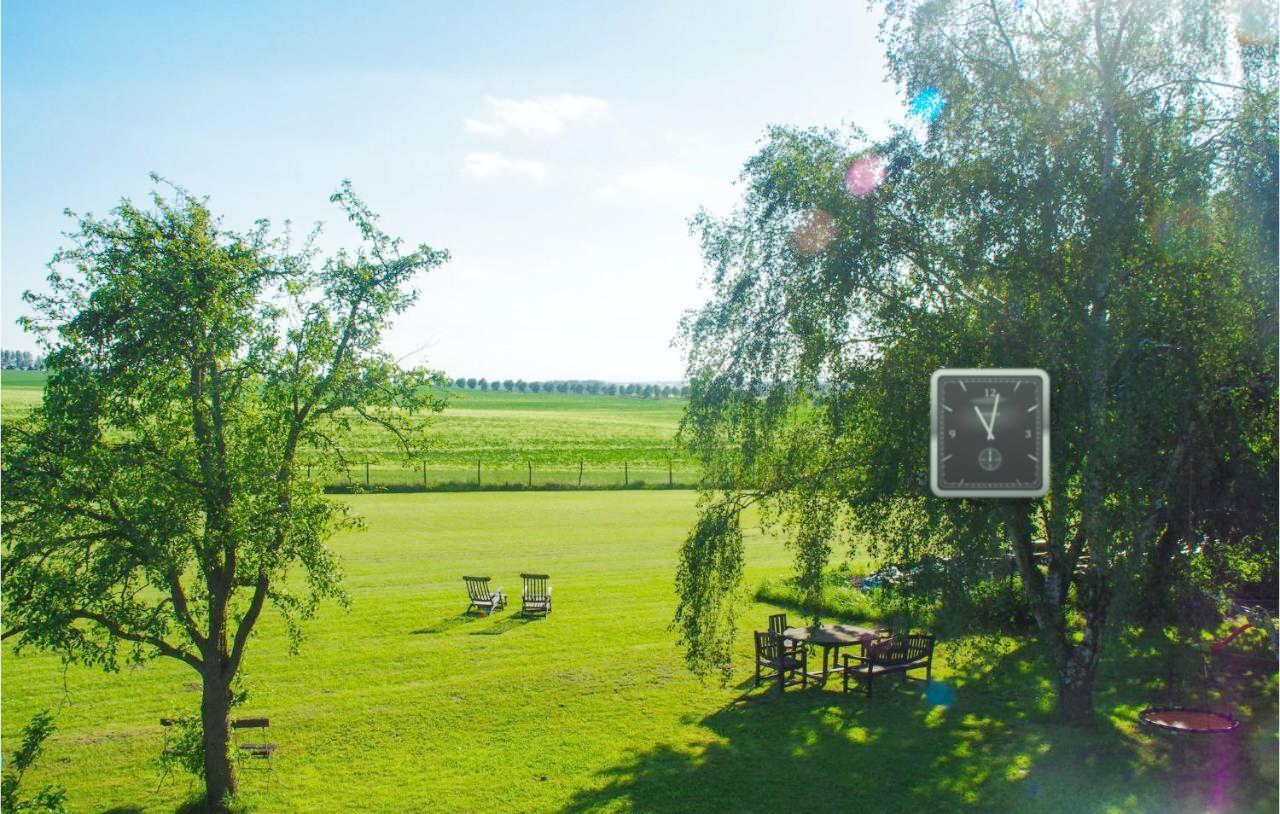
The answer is 11.02
